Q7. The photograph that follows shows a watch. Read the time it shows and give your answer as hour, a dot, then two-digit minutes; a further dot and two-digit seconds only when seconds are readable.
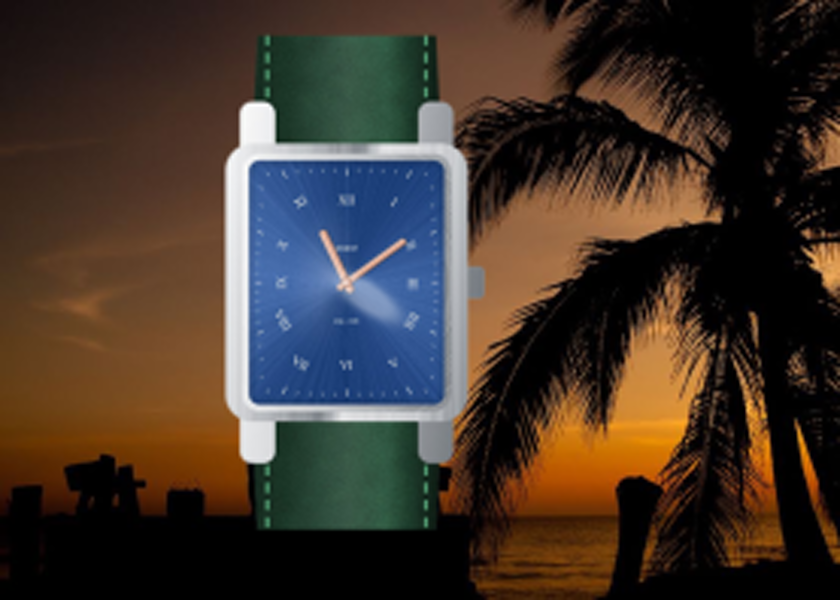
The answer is 11.09
